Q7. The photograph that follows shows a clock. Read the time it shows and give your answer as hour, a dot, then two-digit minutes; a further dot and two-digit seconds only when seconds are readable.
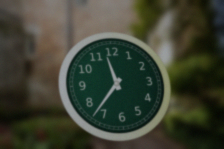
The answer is 11.37
